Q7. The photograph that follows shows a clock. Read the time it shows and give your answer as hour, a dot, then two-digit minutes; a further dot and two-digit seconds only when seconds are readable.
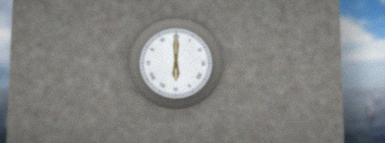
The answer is 6.00
